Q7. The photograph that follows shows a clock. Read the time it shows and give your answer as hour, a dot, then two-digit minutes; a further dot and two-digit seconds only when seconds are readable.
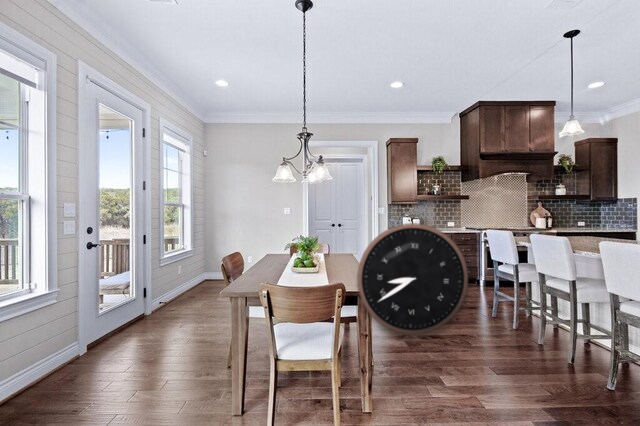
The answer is 8.39
